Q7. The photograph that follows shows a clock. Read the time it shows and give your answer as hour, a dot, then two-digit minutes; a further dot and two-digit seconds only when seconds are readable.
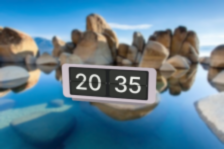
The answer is 20.35
